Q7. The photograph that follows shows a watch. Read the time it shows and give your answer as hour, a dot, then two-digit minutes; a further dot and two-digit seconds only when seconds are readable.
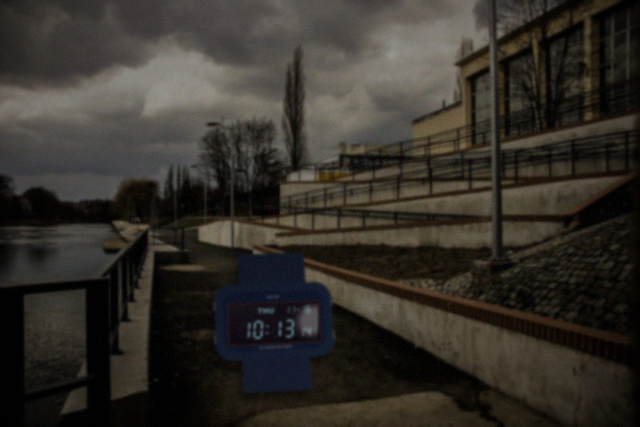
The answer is 10.13
